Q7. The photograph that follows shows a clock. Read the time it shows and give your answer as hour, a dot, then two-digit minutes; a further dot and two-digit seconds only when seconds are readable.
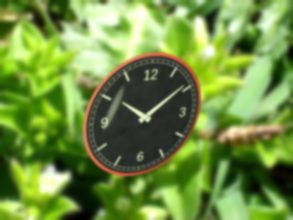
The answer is 10.09
